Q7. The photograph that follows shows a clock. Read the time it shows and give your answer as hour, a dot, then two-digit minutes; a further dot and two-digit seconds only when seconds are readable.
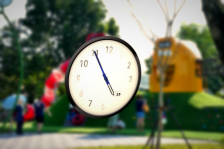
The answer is 4.55
